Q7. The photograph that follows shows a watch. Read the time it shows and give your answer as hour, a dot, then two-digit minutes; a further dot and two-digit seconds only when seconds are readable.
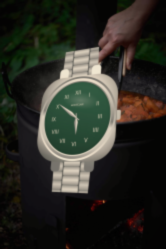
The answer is 5.51
